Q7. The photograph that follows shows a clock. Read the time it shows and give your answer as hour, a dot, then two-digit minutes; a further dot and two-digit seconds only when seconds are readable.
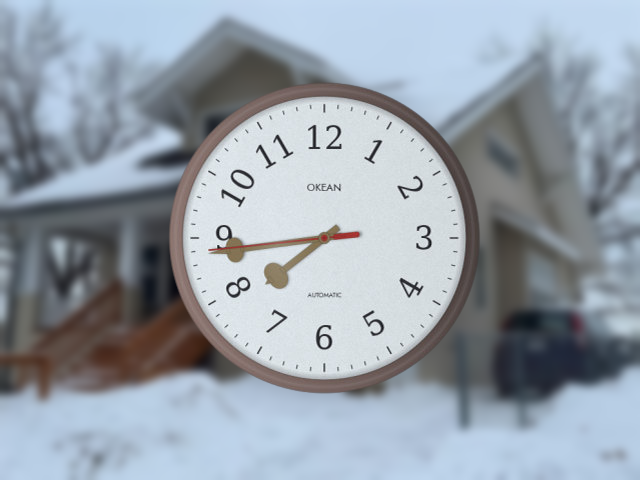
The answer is 7.43.44
